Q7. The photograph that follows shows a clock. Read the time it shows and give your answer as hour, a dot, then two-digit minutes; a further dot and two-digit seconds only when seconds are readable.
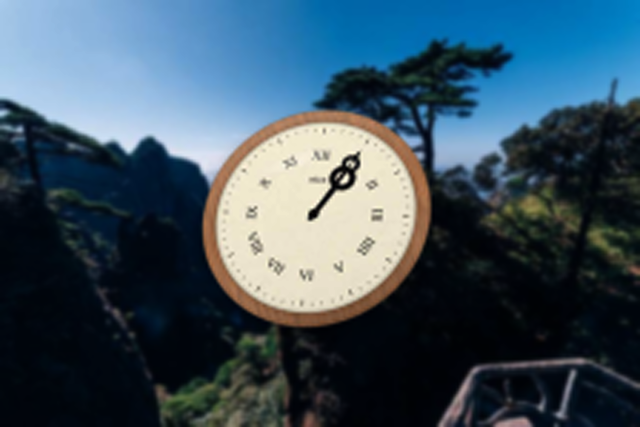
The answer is 1.05
